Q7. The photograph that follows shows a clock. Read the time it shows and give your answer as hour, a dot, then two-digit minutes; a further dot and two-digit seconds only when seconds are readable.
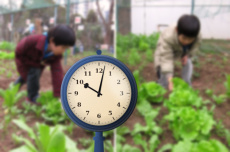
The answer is 10.02
